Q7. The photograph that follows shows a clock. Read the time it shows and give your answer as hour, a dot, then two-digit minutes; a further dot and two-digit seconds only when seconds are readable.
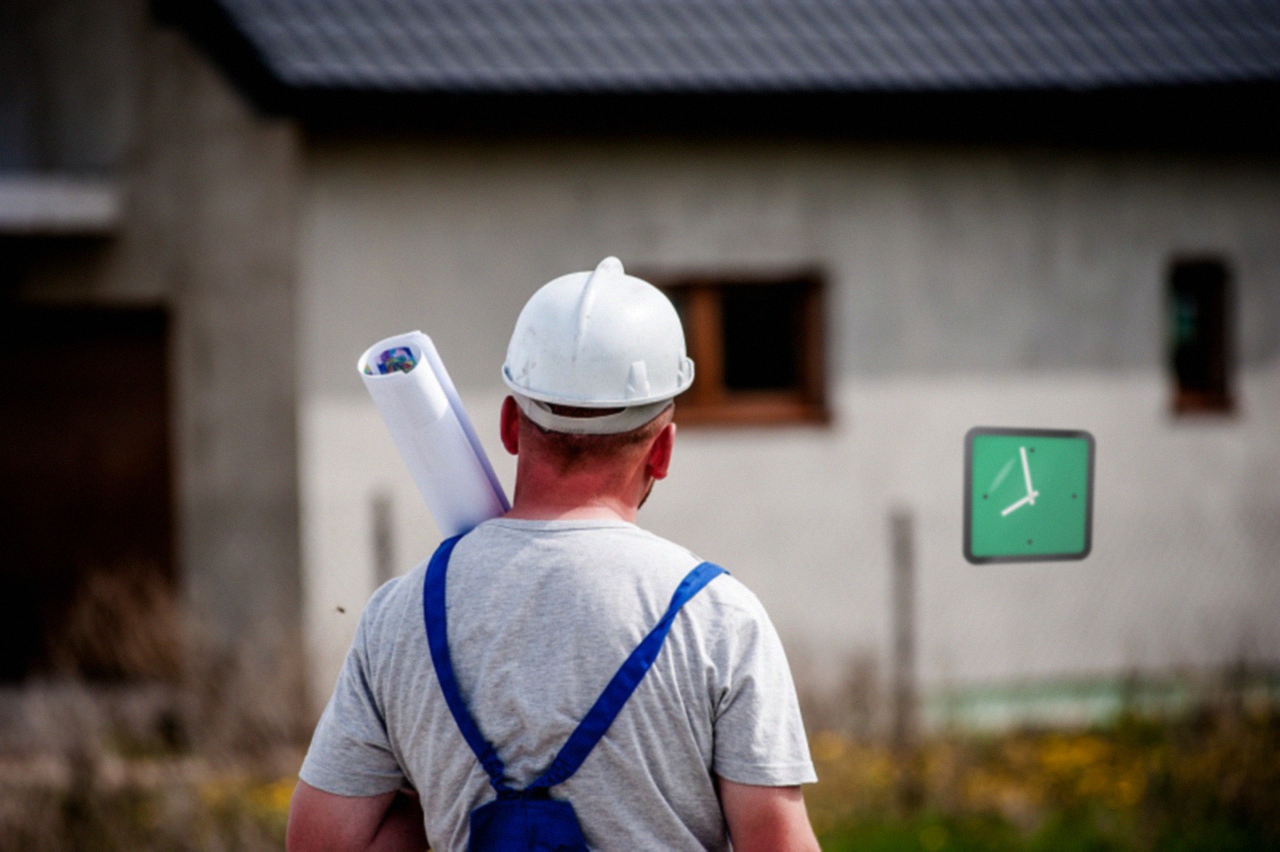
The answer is 7.58
